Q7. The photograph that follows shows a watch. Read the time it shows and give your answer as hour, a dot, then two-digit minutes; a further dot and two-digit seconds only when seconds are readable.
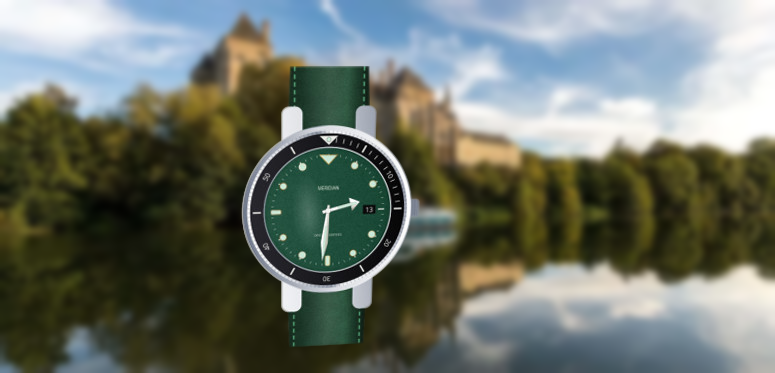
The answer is 2.31
